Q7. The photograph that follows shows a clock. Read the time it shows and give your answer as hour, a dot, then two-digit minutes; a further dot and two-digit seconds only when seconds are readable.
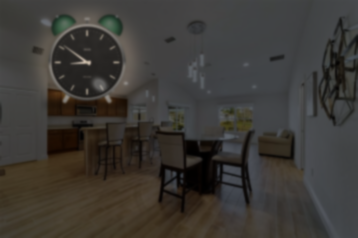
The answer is 8.51
